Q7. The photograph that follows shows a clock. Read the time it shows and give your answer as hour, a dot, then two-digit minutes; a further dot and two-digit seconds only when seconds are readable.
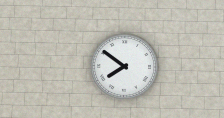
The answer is 7.51
